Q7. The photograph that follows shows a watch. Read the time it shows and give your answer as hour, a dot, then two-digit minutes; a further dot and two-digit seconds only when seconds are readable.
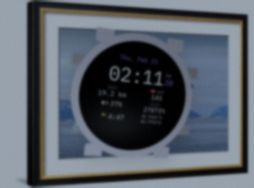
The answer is 2.11
